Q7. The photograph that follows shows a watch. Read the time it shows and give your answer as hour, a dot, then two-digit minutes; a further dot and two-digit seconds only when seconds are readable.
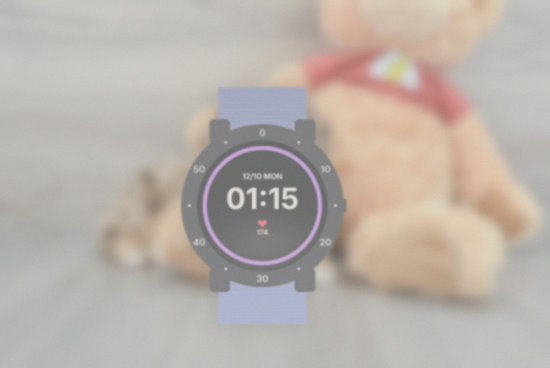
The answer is 1.15
